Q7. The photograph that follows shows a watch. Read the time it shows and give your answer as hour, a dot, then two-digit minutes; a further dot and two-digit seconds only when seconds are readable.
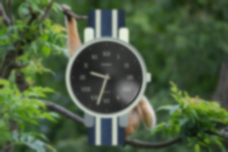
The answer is 9.33
